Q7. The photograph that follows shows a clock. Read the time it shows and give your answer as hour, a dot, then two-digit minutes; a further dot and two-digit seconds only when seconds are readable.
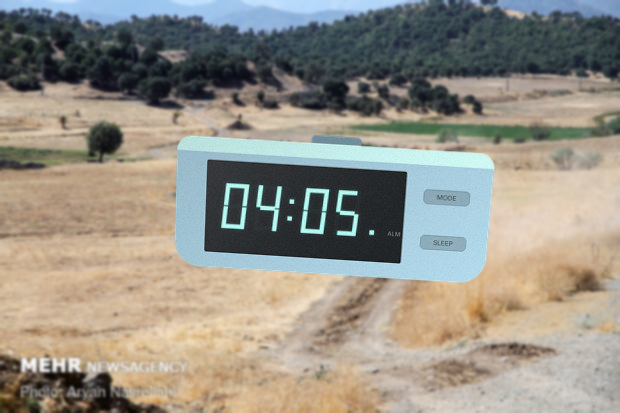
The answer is 4.05
